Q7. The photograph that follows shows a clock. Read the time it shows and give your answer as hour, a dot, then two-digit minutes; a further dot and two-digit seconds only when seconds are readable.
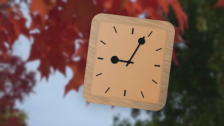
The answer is 9.04
